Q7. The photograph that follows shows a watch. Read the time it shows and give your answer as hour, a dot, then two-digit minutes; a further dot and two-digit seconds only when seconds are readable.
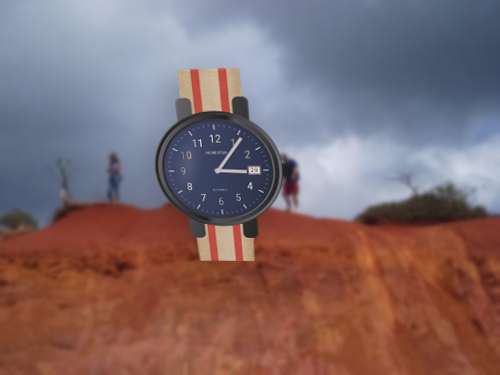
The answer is 3.06
